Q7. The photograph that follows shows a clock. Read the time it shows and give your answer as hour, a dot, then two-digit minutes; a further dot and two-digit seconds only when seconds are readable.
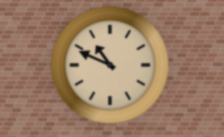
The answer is 10.49
